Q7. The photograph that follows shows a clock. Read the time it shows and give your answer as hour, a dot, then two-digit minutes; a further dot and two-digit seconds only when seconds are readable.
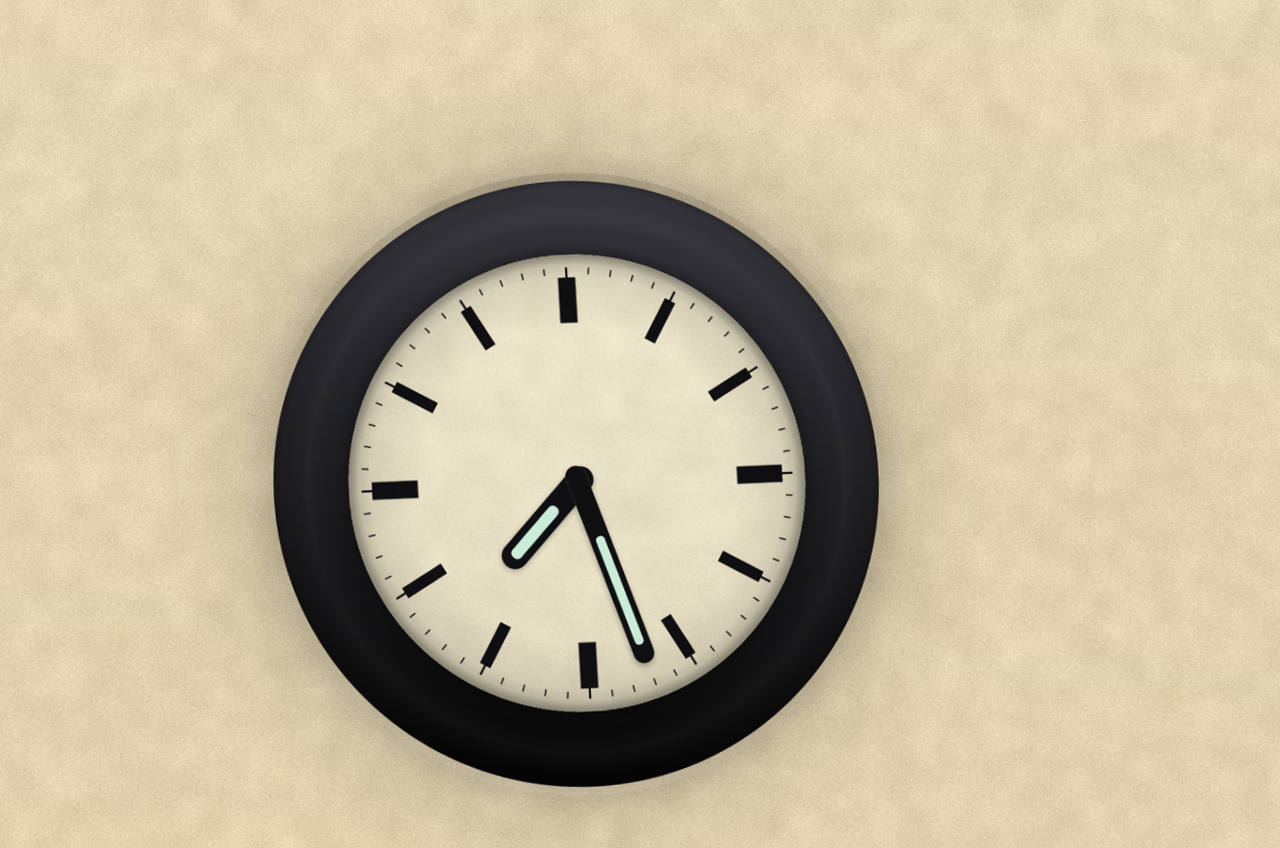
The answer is 7.27
